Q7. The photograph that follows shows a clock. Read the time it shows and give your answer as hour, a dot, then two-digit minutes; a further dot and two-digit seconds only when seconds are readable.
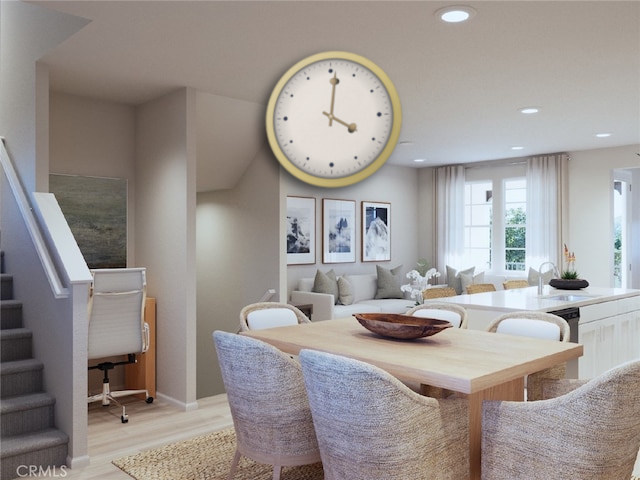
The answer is 4.01
